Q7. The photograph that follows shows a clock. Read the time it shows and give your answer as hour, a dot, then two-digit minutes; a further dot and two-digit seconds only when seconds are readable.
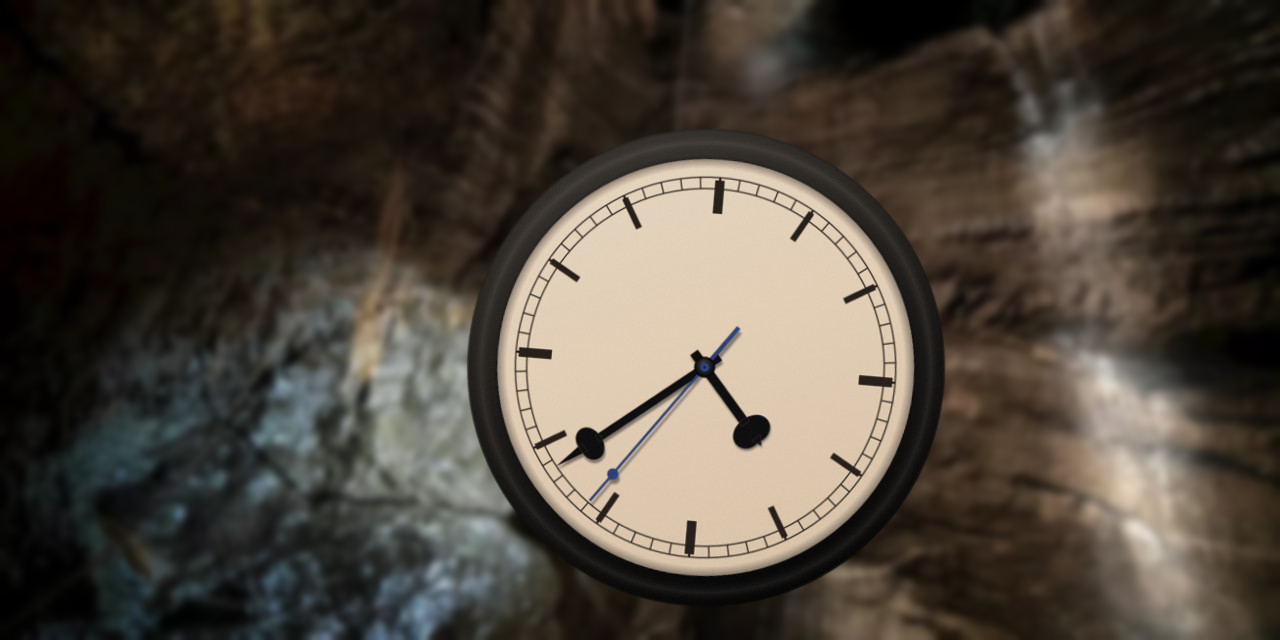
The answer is 4.38.36
